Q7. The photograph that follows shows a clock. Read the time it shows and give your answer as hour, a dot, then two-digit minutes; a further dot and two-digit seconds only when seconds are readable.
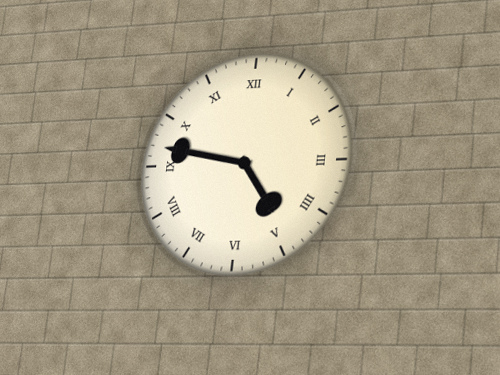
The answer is 4.47
